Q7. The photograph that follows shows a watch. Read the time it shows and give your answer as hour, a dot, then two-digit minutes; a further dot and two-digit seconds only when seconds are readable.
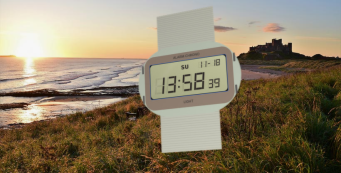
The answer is 13.58
